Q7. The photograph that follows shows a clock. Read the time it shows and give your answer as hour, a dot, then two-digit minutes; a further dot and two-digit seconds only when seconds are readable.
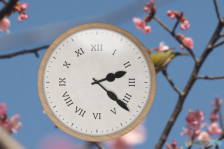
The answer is 2.22
